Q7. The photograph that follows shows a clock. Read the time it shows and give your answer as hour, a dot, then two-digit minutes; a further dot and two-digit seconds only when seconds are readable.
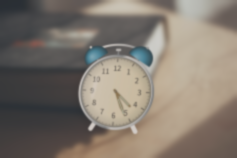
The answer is 4.26
